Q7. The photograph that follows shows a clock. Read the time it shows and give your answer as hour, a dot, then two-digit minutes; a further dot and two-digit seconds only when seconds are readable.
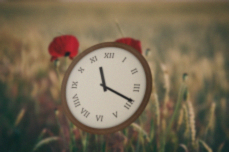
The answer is 11.19
